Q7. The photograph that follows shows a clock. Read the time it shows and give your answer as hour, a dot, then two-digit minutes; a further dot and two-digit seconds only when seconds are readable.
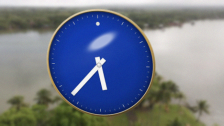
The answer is 5.37
